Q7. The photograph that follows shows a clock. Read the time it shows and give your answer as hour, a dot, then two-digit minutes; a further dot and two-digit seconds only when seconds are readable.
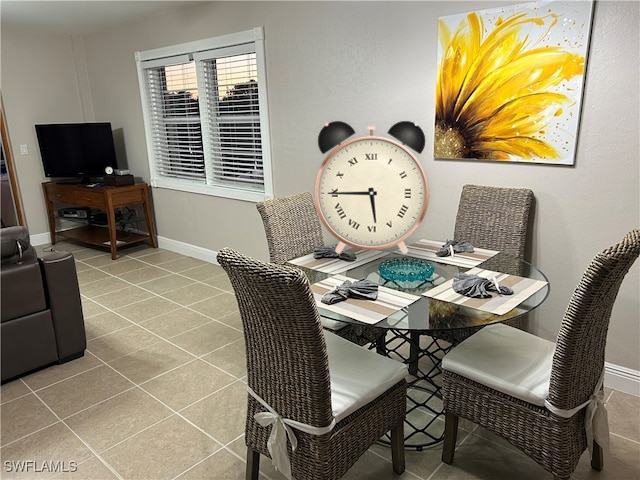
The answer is 5.45
